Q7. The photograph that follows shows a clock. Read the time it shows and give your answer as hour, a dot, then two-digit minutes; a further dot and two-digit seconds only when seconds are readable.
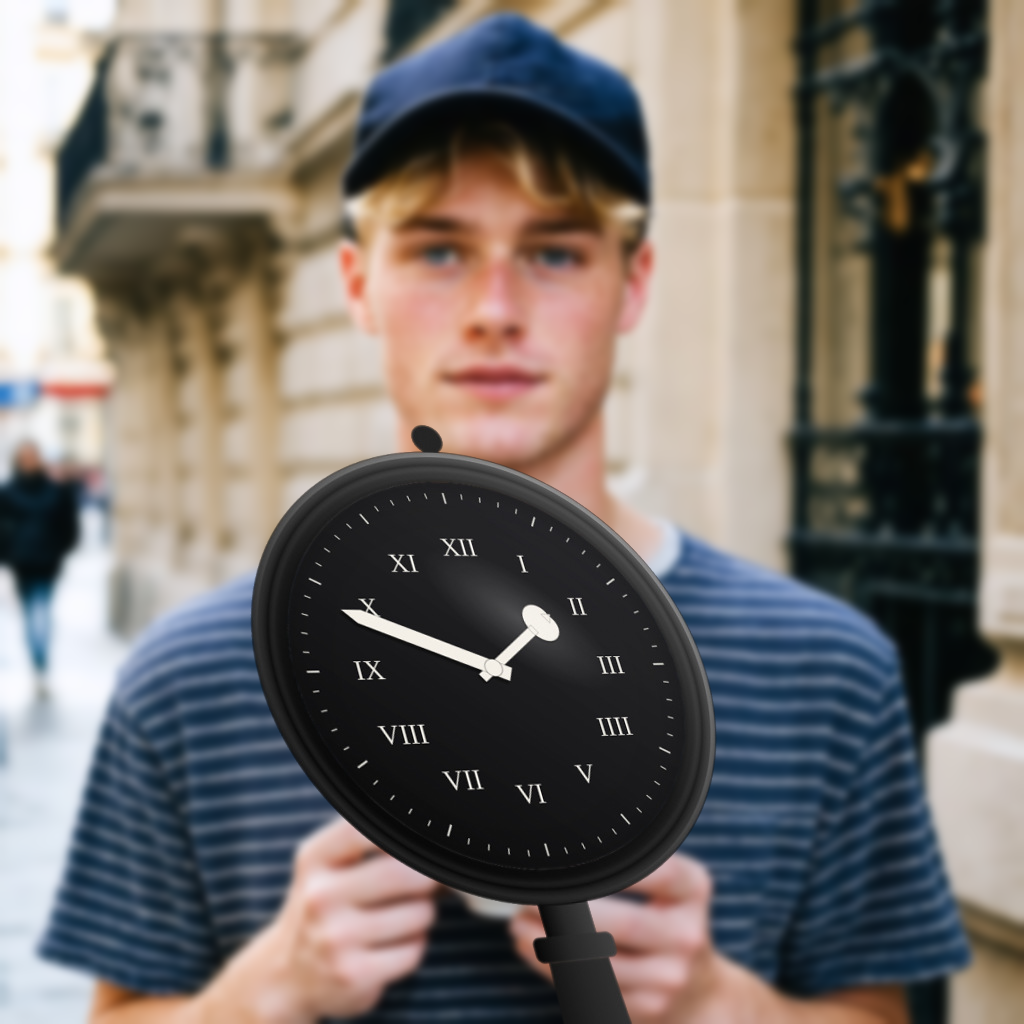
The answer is 1.49
